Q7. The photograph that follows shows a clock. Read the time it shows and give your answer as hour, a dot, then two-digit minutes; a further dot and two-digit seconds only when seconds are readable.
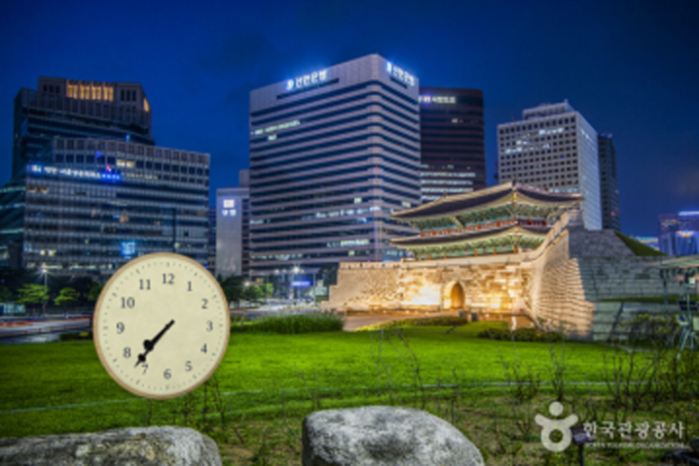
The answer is 7.37
